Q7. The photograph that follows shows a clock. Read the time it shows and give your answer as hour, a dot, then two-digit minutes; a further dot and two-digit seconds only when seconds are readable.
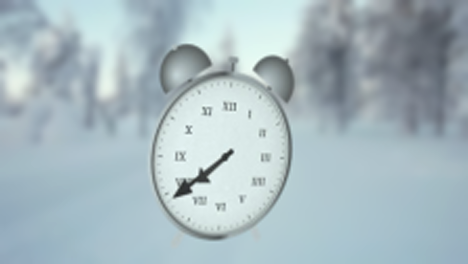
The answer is 7.39
